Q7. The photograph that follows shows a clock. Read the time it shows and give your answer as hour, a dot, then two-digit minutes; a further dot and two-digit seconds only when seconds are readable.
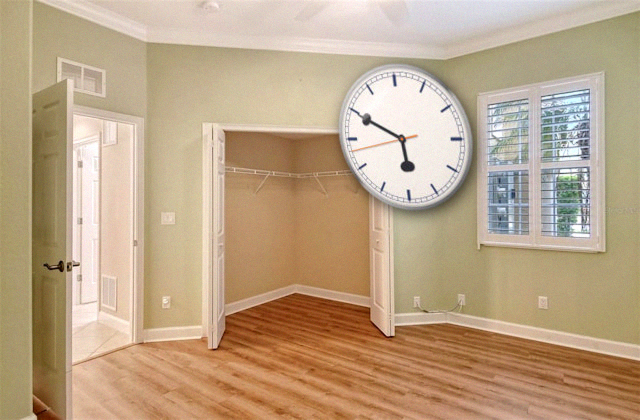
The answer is 5.49.43
